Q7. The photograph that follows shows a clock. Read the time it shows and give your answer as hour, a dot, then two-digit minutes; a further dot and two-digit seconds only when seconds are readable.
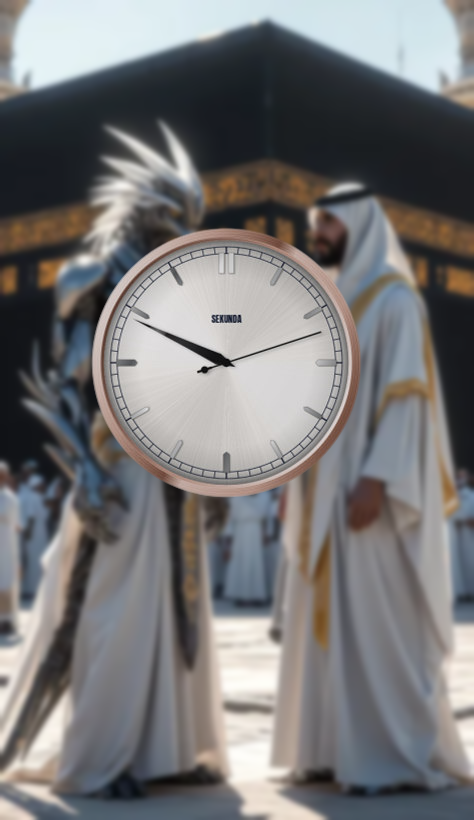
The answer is 9.49.12
